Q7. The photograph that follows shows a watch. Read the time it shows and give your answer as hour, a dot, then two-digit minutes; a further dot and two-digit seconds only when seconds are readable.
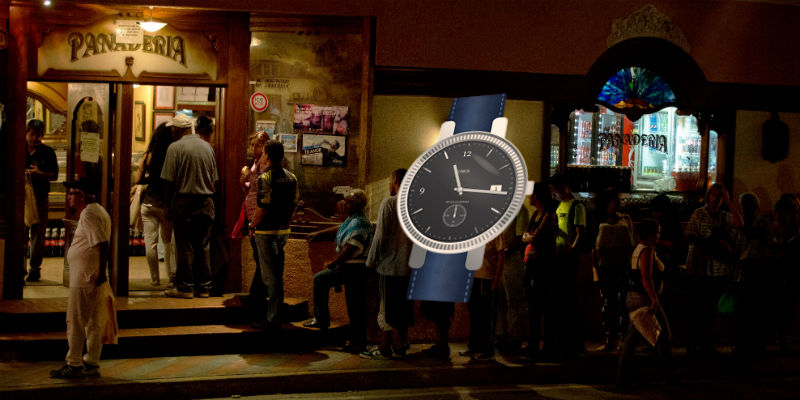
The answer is 11.16
